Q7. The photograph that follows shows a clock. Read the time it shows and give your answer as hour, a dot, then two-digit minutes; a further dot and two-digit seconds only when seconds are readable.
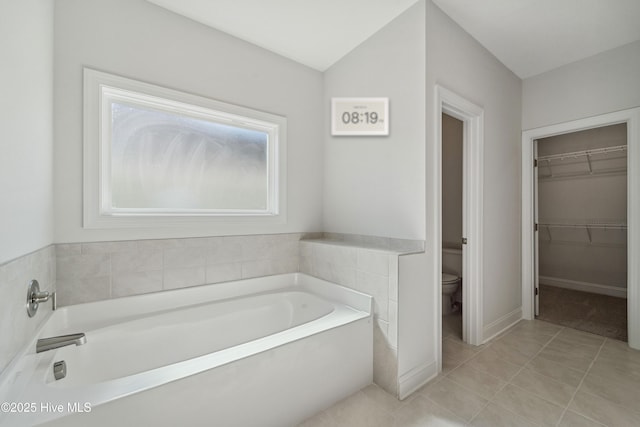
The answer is 8.19
